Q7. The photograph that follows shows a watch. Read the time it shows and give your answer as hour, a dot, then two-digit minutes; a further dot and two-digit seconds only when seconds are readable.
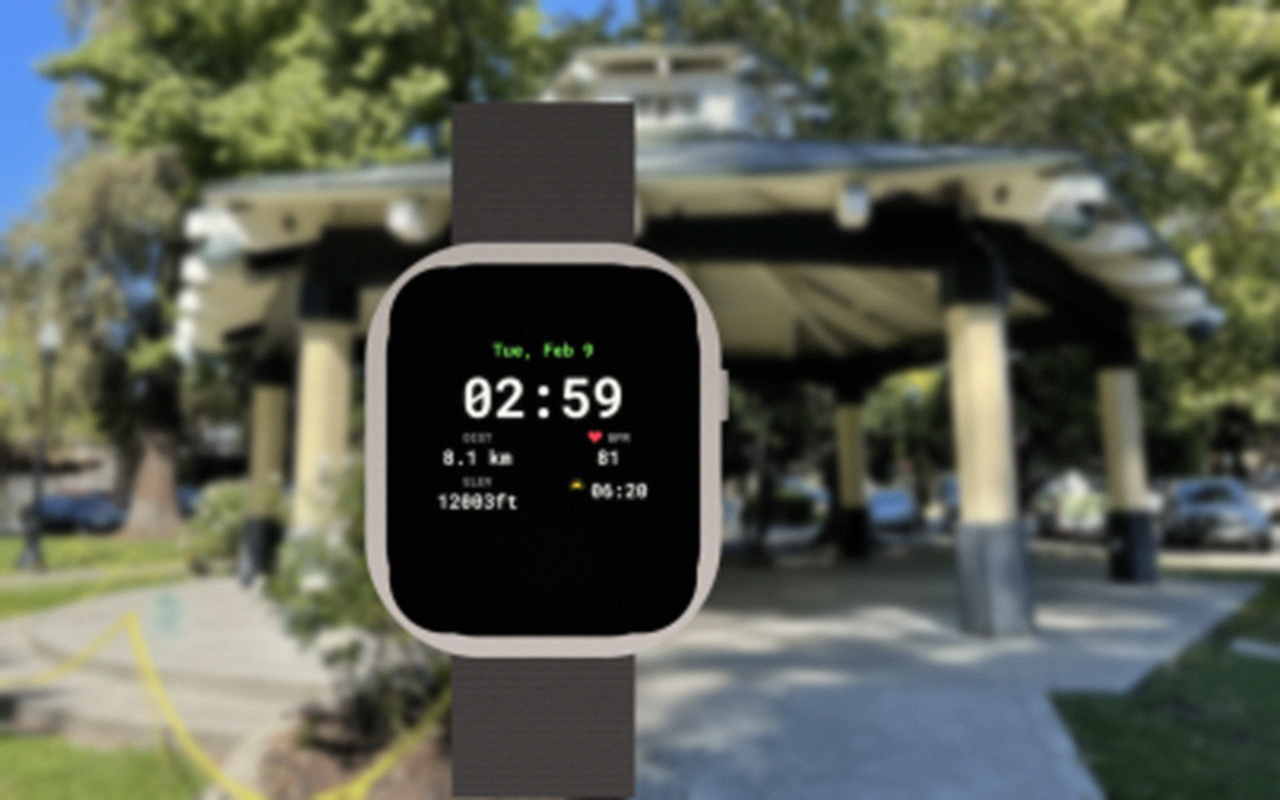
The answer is 2.59
